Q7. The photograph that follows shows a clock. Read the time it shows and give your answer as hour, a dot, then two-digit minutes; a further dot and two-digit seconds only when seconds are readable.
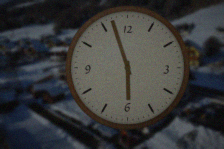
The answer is 5.57
